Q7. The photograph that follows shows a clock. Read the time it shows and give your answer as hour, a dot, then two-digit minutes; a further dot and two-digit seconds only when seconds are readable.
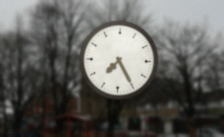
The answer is 7.25
